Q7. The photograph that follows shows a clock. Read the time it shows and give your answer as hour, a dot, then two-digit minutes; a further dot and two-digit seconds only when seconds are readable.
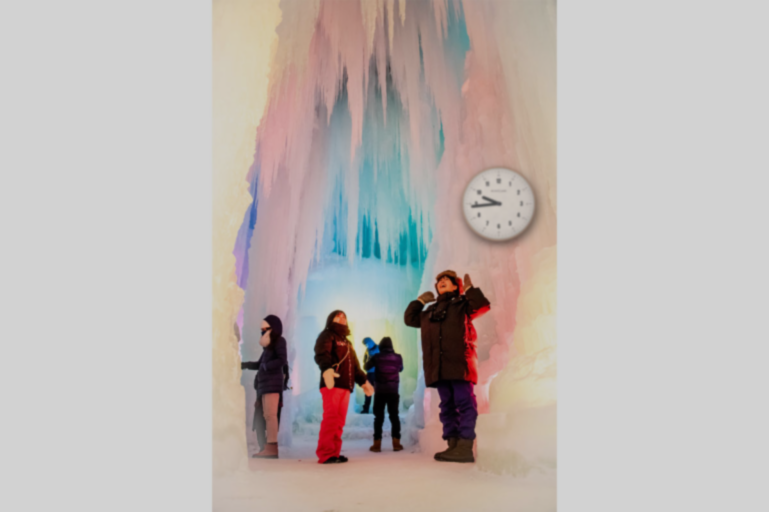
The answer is 9.44
